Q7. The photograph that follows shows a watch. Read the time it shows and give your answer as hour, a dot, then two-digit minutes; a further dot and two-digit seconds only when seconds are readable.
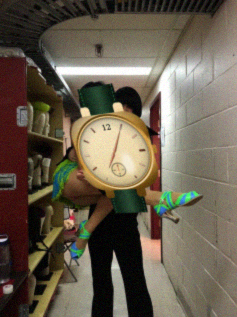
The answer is 7.05
